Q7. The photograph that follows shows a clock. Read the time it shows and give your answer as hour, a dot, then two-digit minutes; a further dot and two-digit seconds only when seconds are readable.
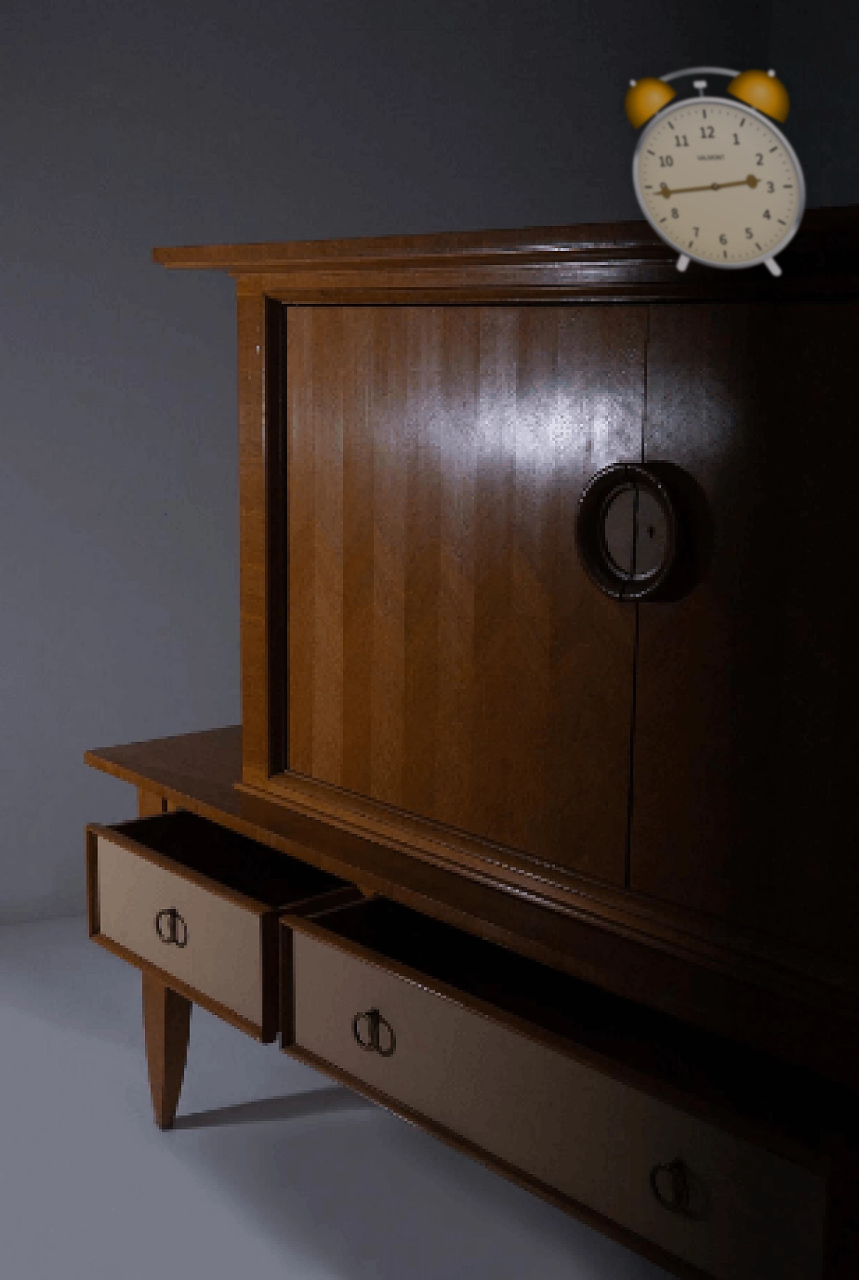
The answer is 2.44
